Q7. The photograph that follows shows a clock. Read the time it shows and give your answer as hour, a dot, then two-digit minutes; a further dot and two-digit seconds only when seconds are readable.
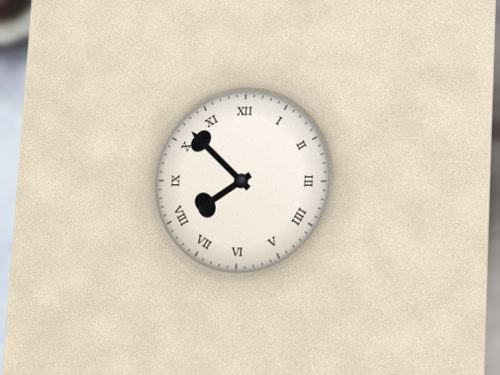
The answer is 7.52
